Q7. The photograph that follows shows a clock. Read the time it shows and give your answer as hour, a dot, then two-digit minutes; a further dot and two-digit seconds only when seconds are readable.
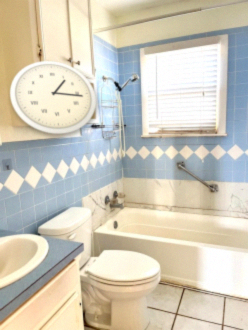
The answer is 1.16
